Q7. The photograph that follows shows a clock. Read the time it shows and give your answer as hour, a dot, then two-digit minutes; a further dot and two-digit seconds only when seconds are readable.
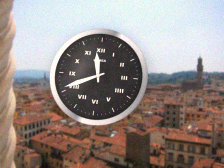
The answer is 11.41
